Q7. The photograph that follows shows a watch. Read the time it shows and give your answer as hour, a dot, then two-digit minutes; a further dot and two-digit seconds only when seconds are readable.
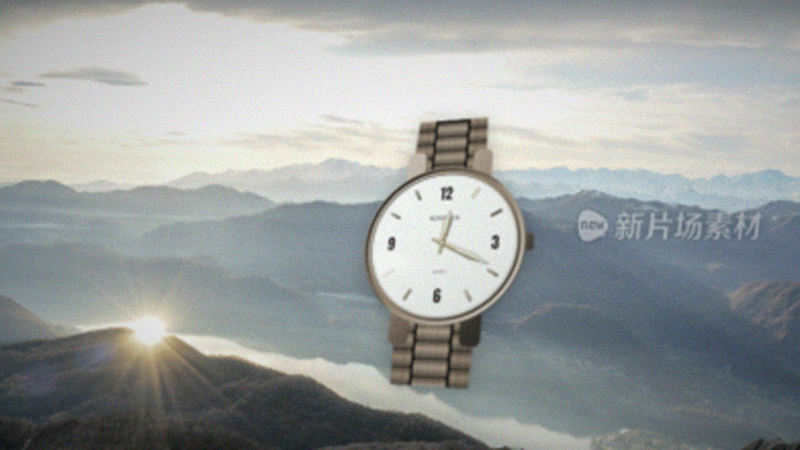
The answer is 12.19
